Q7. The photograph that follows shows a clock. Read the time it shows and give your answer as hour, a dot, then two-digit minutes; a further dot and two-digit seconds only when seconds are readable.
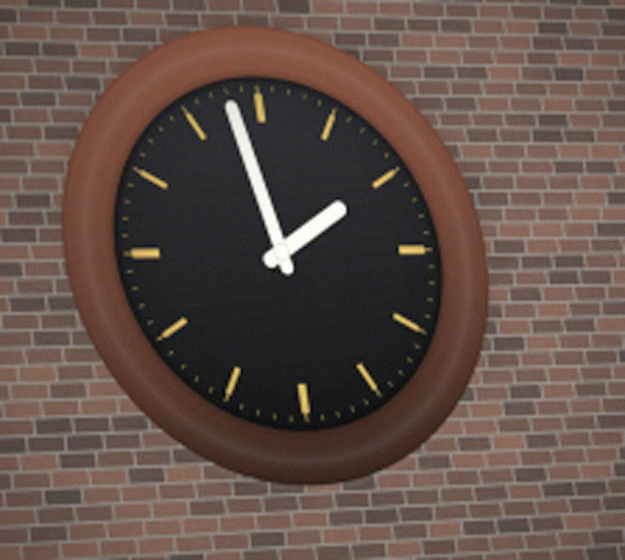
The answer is 1.58
